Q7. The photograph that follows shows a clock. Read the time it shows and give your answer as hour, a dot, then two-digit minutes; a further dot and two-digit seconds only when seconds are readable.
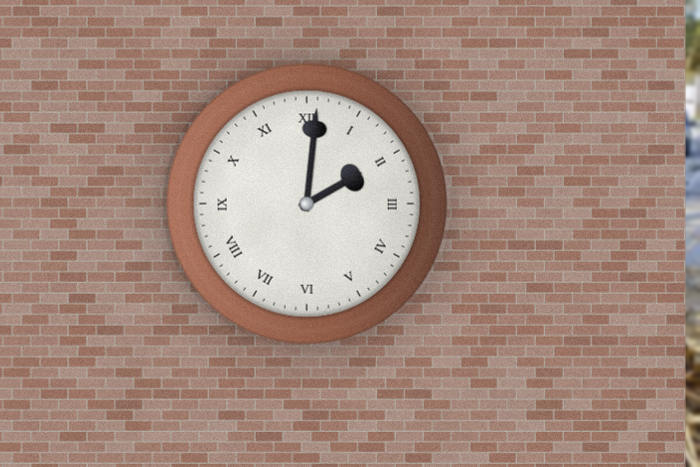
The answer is 2.01
